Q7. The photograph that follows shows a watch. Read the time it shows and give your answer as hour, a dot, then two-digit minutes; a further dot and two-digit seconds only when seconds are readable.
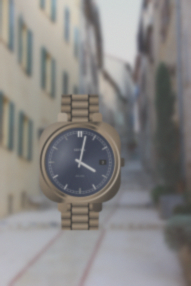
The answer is 4.02
